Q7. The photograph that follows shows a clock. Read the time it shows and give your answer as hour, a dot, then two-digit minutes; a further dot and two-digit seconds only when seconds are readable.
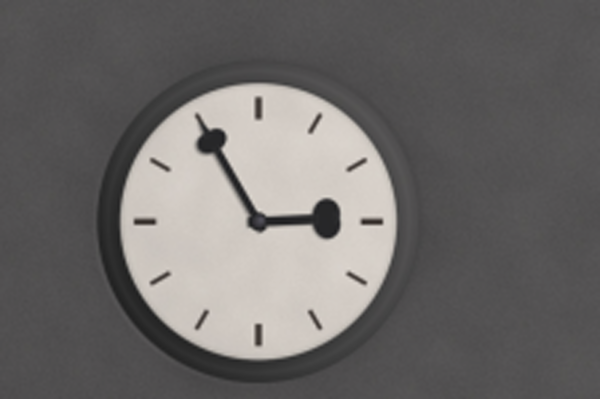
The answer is 2.55
